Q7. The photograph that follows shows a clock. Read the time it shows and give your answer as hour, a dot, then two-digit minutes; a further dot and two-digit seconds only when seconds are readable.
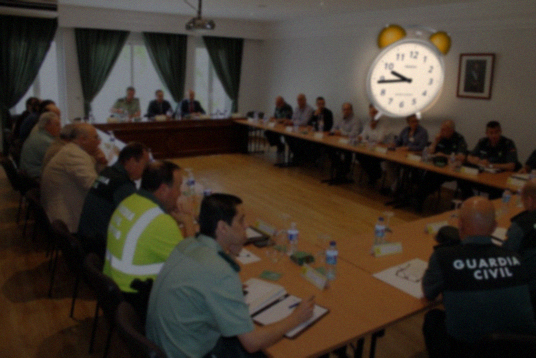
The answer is 9.44
